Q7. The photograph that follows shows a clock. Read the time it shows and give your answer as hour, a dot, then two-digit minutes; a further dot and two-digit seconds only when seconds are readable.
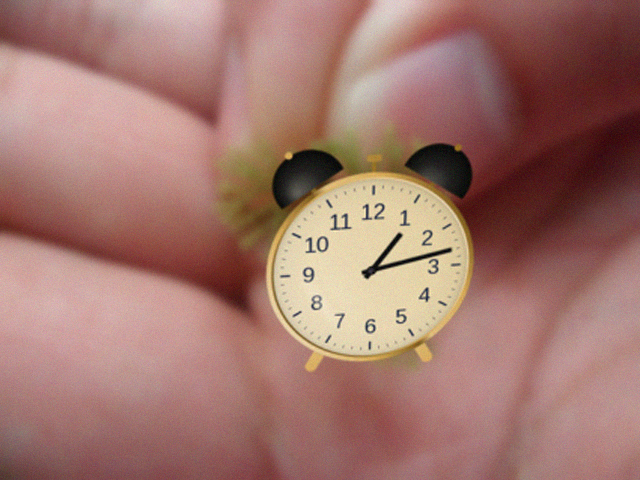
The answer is 1.13
